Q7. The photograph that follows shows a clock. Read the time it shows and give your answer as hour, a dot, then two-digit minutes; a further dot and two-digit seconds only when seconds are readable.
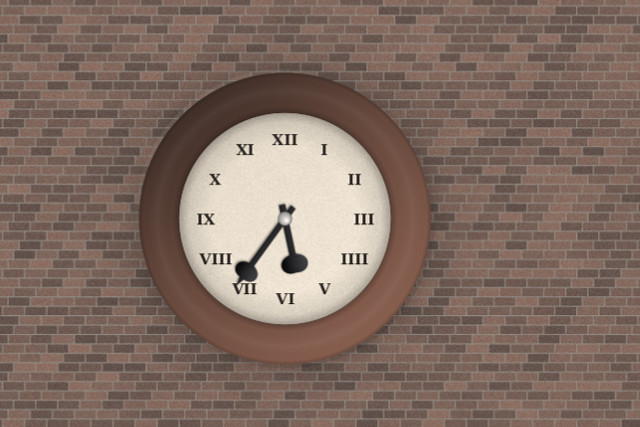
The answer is 5.36
